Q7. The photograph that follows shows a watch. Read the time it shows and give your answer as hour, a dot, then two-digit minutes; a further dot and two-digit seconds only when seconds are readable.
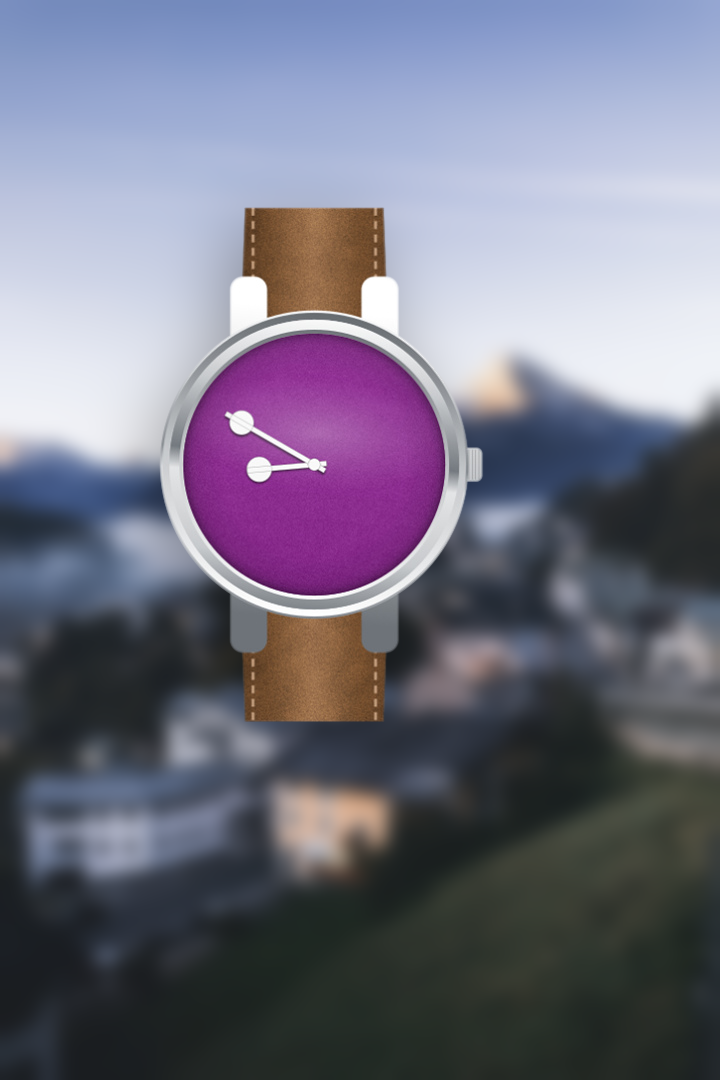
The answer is 8.50
